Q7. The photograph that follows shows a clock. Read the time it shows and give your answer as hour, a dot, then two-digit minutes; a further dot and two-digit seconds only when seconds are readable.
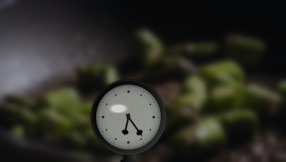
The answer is 6.24
